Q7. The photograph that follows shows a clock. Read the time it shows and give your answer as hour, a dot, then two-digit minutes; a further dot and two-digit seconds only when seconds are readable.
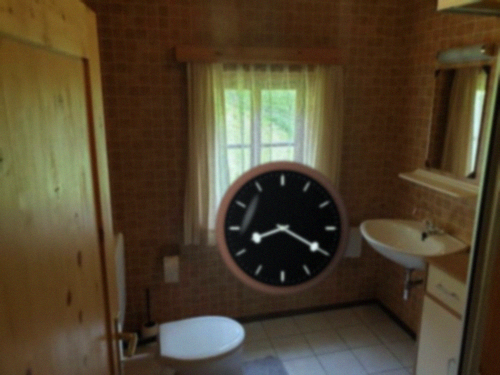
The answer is 8.20
